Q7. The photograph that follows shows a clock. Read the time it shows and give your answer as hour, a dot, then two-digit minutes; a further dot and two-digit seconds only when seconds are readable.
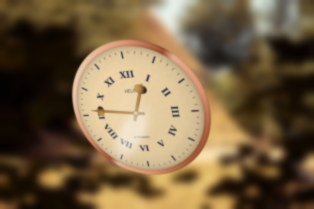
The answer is 12.46
